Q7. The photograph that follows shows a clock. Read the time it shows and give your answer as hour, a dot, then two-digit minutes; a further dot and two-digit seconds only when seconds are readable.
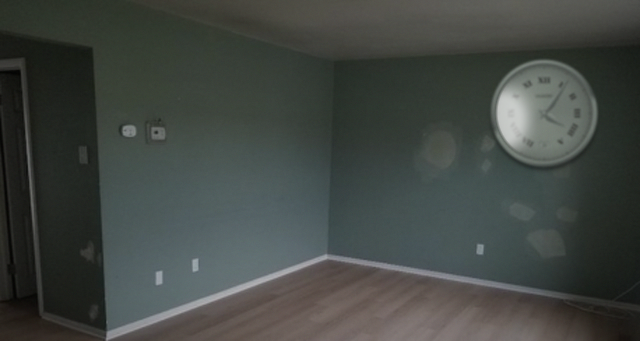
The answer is 4.06
